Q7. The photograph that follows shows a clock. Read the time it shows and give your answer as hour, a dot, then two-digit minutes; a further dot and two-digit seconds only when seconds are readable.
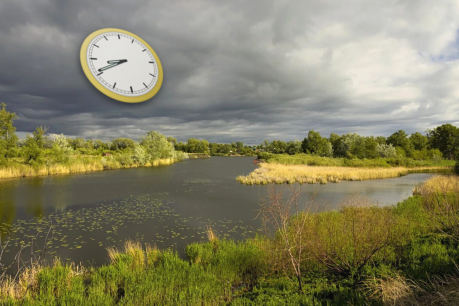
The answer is 8.41
